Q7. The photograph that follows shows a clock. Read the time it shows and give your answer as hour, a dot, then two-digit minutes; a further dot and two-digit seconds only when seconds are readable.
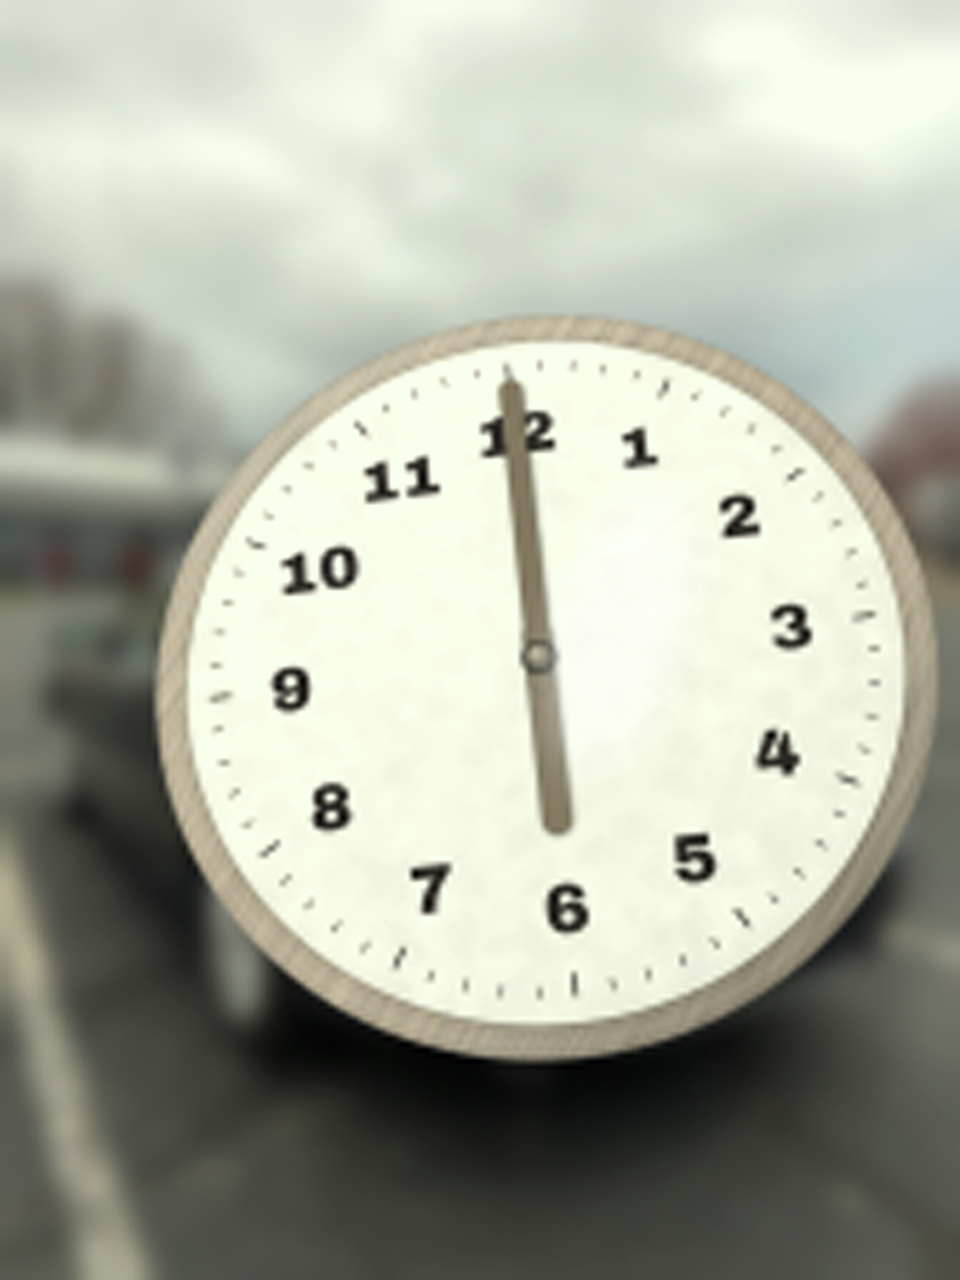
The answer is 6.00
